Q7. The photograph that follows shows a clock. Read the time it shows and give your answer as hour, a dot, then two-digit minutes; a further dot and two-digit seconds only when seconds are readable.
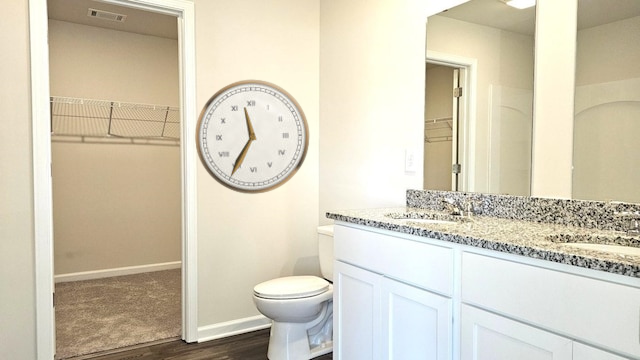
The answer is 11.35
